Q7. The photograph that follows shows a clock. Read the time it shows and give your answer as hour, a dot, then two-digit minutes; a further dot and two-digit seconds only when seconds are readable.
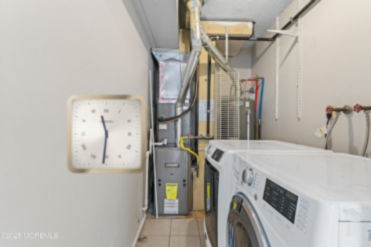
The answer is 11.31
